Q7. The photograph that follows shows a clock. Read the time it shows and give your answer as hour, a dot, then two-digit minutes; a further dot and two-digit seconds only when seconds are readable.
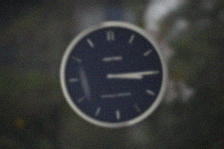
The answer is 3.15
